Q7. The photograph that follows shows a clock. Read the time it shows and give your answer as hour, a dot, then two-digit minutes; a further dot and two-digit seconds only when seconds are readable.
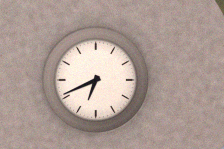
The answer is 6.41
